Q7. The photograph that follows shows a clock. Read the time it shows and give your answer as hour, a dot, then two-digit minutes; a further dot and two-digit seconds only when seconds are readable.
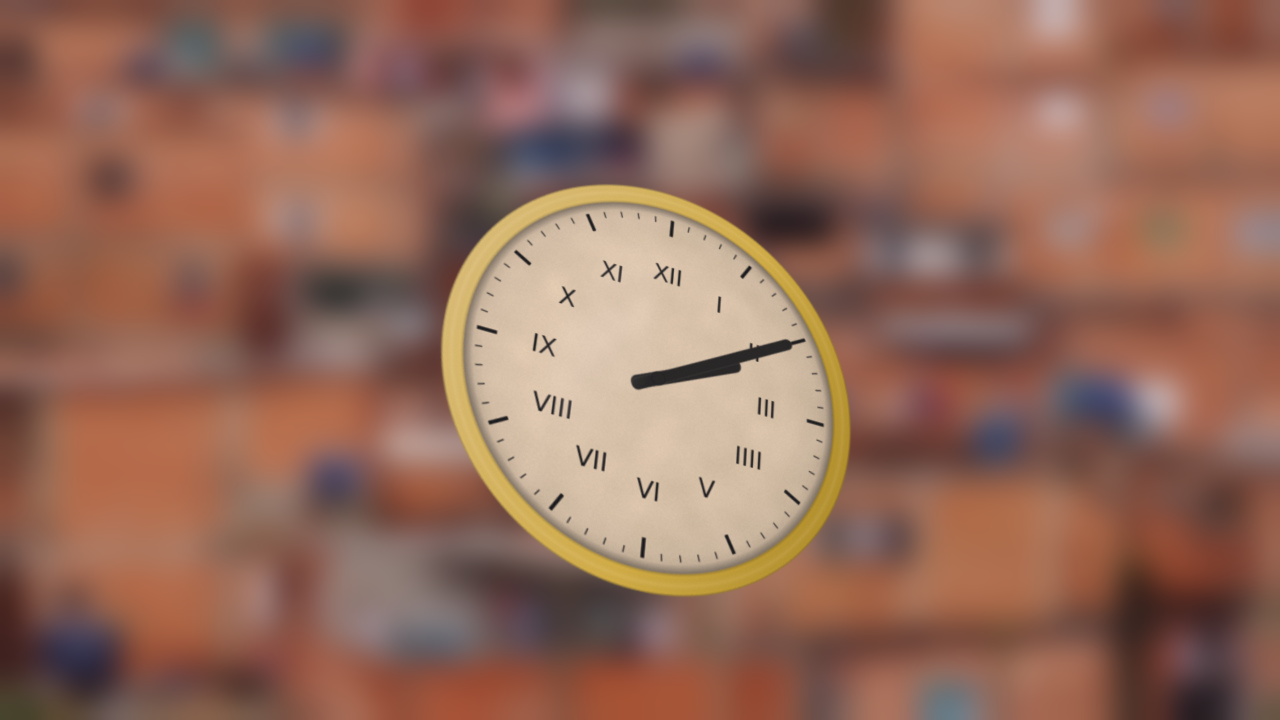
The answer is 2.10
